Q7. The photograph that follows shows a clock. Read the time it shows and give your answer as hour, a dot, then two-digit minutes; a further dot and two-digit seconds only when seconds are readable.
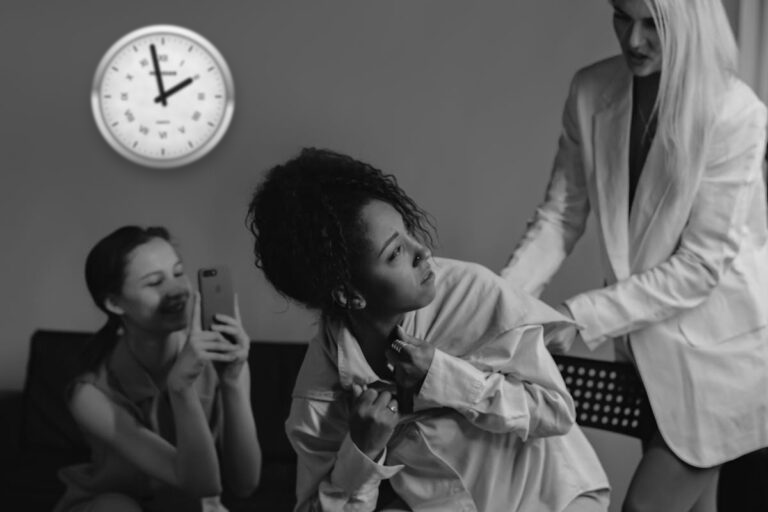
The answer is 1.58
